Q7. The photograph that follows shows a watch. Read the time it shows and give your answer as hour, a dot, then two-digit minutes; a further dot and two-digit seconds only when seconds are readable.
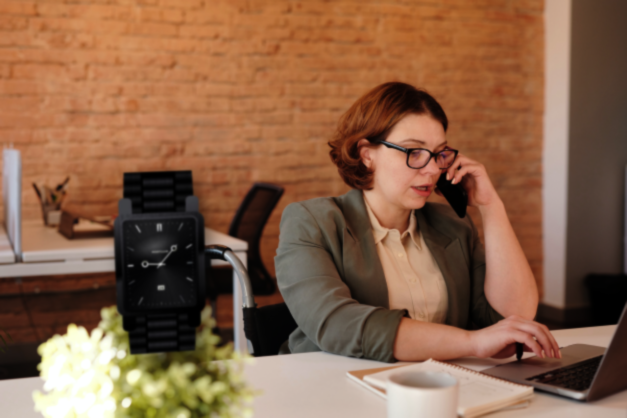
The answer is 9.07
